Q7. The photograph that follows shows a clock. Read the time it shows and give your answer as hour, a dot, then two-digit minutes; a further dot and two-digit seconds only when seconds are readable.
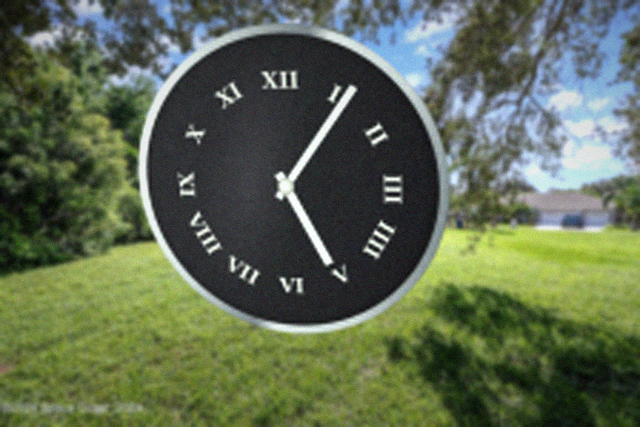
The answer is 5.06
